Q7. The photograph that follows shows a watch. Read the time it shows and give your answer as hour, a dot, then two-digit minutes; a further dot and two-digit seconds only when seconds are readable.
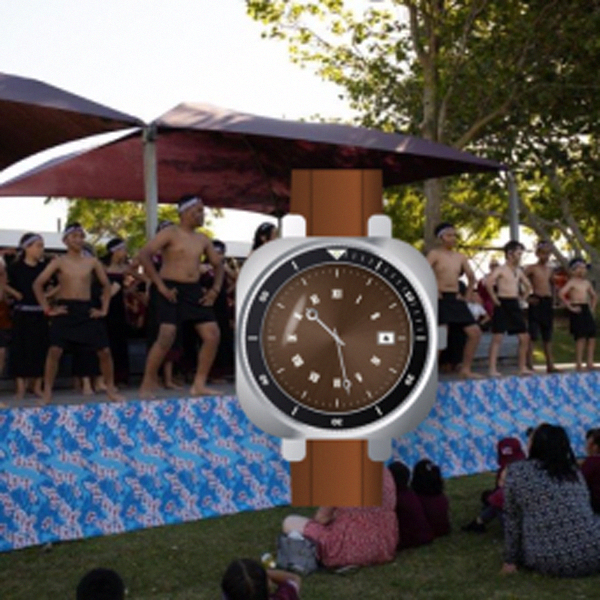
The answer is 10.28
